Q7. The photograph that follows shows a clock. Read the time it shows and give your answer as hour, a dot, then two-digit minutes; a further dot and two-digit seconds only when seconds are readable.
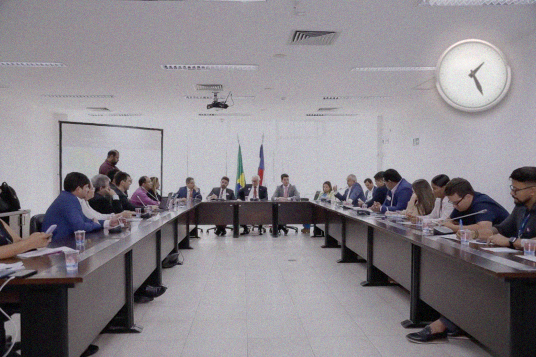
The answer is 1.26
